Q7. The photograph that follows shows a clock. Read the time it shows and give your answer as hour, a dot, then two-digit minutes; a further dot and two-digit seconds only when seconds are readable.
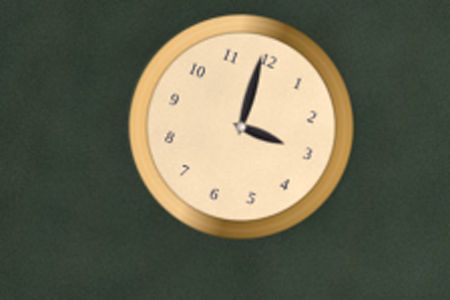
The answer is 2.59
